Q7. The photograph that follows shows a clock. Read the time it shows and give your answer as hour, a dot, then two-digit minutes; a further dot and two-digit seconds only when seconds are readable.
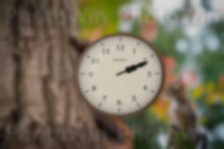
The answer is 2.11
